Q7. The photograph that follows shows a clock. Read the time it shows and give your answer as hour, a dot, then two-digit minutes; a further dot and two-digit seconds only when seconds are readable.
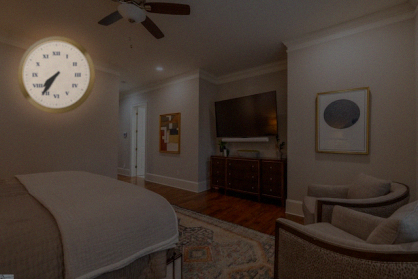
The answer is 7.36
